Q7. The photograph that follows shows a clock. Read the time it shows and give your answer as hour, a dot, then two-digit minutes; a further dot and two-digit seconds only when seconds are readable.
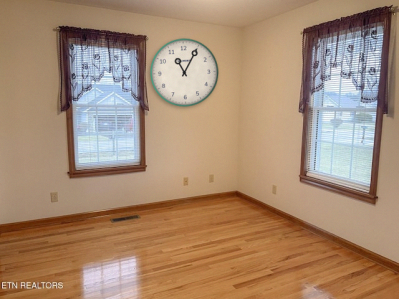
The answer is 11.05
